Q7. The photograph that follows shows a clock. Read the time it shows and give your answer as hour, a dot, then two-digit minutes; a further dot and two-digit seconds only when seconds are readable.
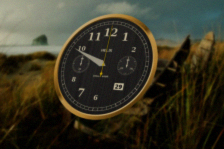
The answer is 9.49
